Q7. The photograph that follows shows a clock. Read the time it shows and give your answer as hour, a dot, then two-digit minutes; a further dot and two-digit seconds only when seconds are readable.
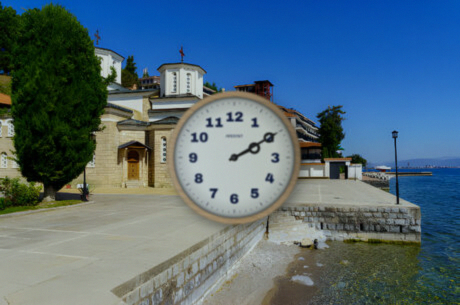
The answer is 2.10
